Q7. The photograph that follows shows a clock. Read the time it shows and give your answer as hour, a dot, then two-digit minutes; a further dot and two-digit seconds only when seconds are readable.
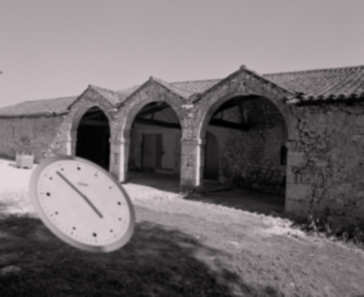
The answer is 4.53
